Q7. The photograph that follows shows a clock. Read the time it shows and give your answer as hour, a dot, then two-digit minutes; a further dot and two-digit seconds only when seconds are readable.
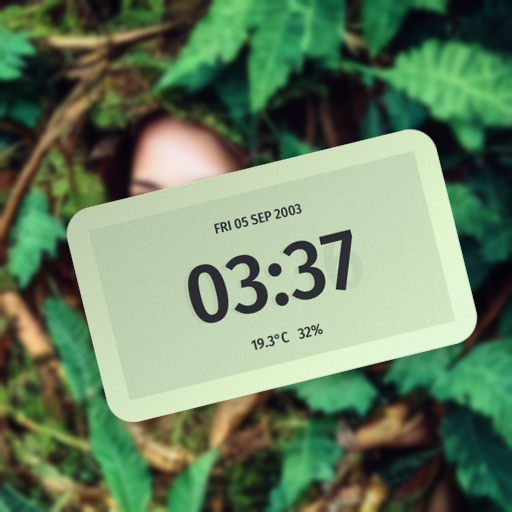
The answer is 3.37
